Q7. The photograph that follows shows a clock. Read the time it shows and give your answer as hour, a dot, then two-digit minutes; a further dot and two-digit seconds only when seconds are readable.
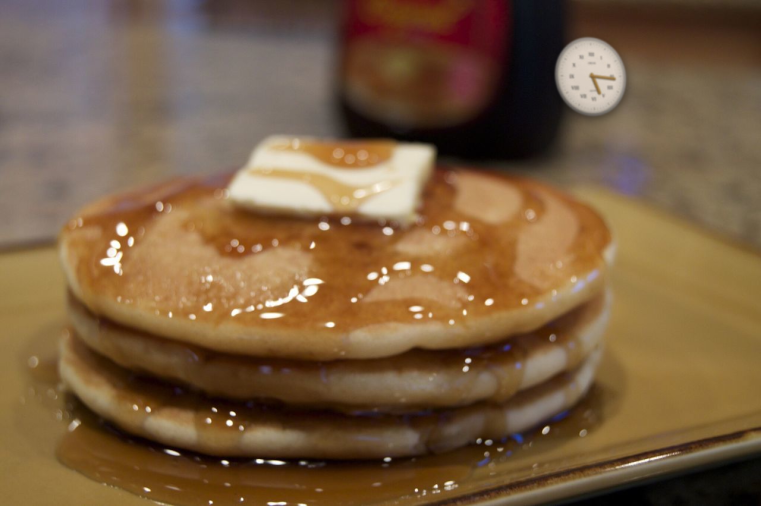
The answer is 5.16
